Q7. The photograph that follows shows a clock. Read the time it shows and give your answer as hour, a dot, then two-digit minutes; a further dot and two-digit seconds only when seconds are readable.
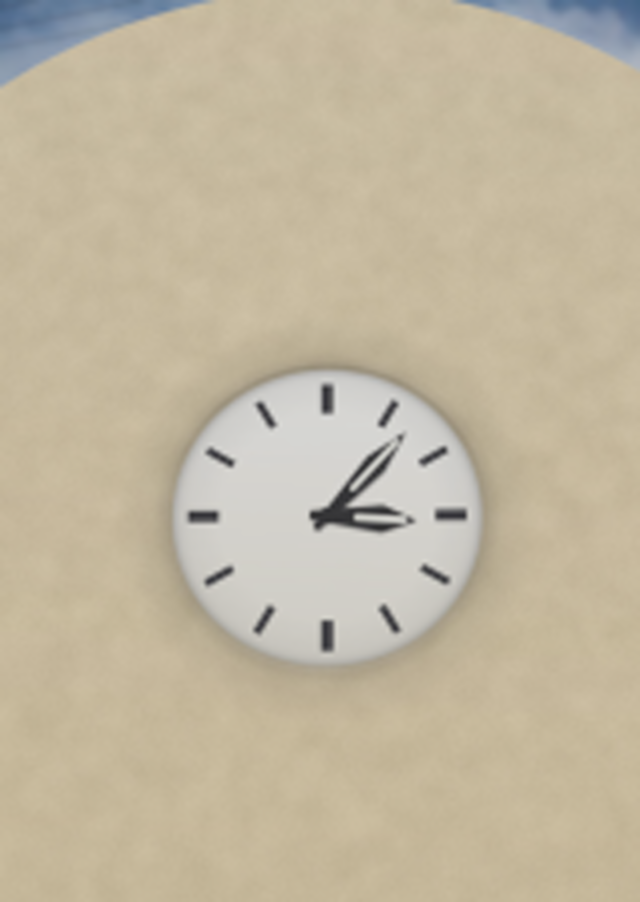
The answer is 3.07
